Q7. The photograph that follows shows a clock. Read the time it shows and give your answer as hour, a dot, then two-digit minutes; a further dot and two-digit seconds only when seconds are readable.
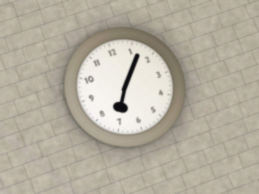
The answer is 7.07
